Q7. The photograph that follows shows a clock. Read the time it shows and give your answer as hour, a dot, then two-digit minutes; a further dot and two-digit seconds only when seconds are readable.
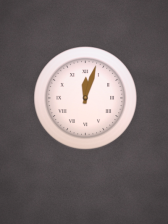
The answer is 12.03
